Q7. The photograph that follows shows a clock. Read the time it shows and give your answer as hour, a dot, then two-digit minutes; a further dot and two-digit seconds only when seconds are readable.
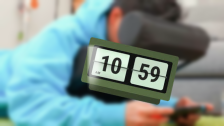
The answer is 10.59
